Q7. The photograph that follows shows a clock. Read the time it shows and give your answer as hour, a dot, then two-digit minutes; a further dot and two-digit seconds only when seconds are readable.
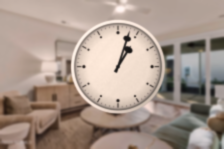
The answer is 1.03
